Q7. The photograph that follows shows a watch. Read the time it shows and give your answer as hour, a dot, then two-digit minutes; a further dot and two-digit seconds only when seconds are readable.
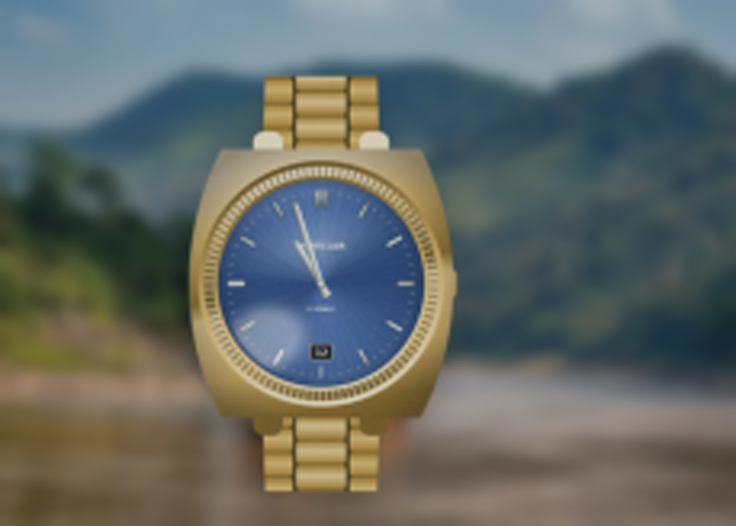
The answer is 10.57
